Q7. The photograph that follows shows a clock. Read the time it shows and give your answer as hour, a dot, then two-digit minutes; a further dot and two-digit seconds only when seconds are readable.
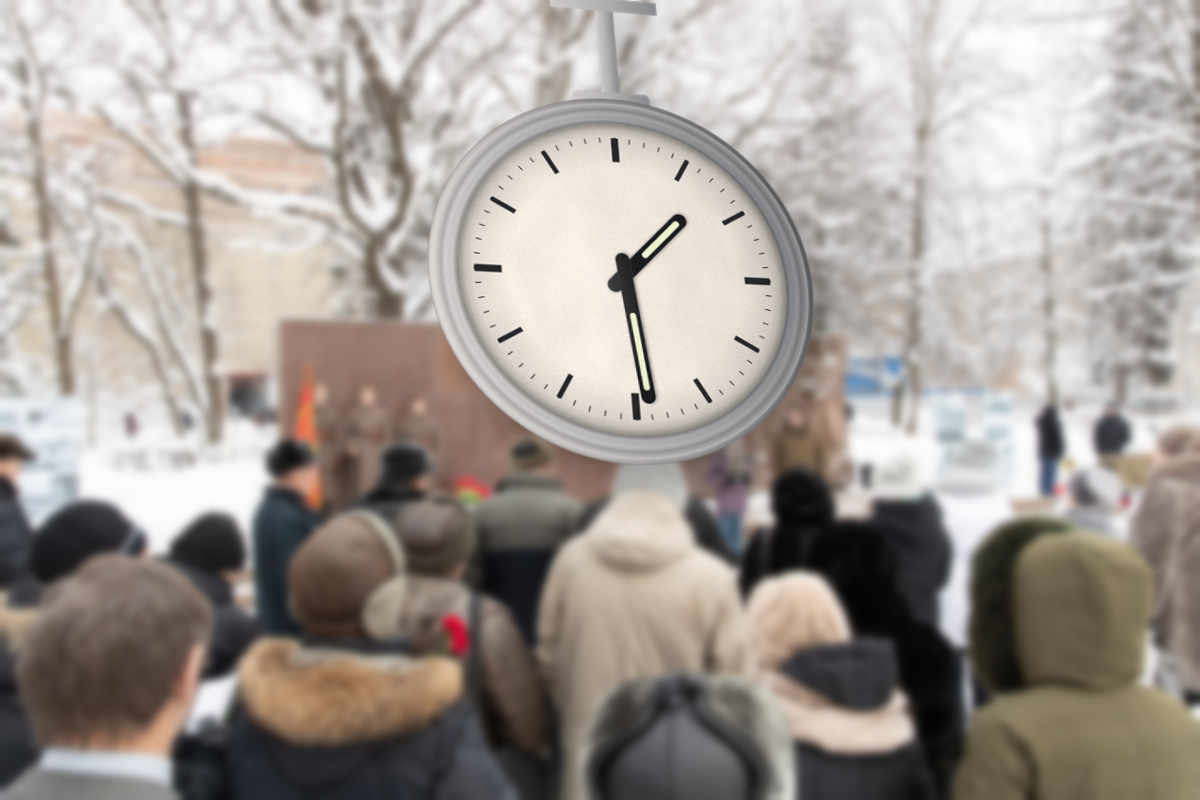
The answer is 1.29
